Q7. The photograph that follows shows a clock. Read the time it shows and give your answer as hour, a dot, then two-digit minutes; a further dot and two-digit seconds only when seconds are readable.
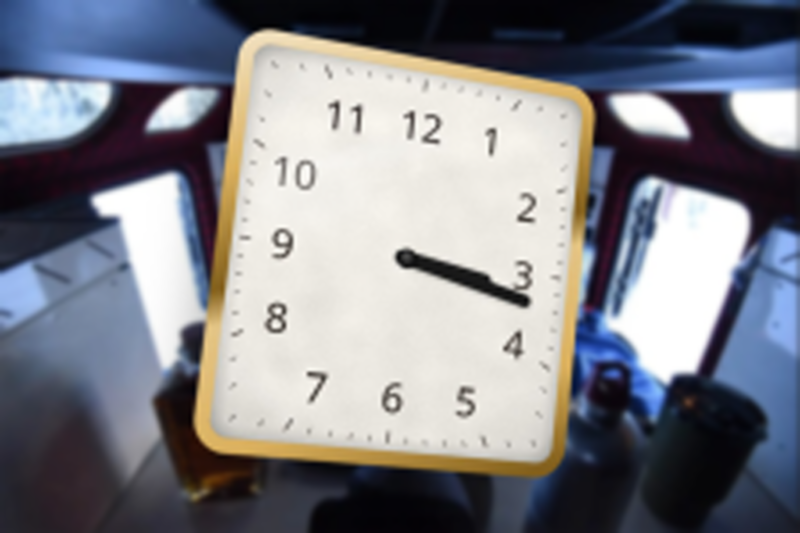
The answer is 3.17
